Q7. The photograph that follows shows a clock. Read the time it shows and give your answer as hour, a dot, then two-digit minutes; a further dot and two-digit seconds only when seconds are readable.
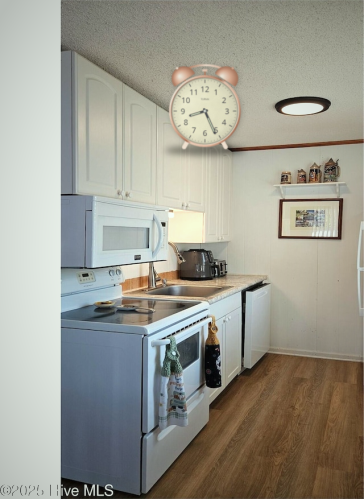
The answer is 8.26
